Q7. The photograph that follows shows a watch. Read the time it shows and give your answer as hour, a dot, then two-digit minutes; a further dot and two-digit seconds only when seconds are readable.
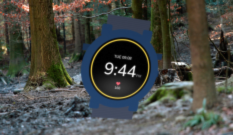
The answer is 9.44
